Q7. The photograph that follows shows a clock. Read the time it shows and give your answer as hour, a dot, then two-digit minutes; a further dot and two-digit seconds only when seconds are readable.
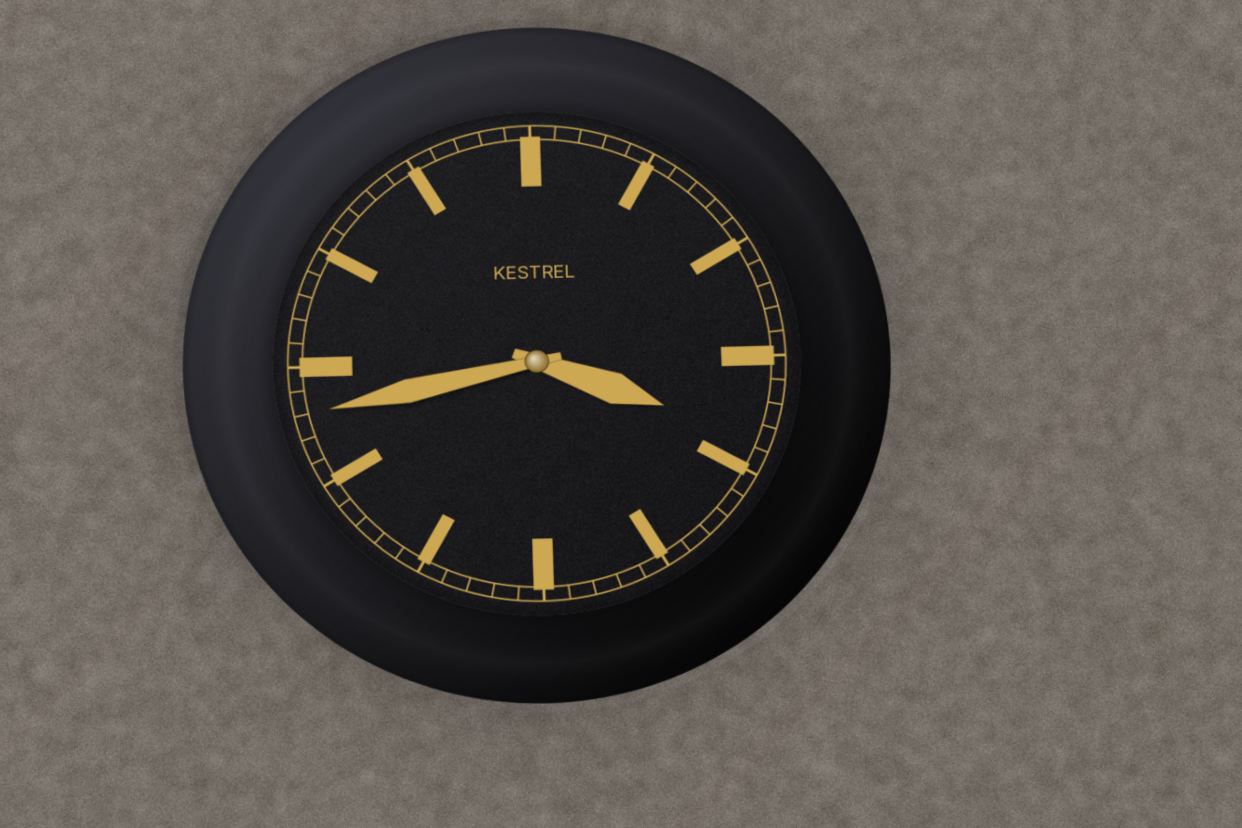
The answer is 3.43
